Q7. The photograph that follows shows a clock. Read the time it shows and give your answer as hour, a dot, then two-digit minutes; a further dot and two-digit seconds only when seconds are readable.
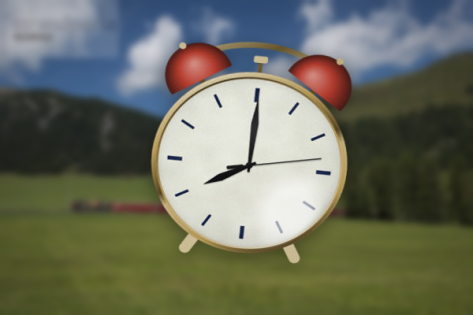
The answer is 8.00.13
